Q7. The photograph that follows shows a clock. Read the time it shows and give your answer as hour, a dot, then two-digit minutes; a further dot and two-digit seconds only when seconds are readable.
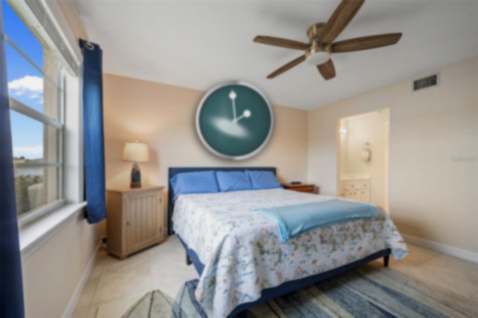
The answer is 1.59
